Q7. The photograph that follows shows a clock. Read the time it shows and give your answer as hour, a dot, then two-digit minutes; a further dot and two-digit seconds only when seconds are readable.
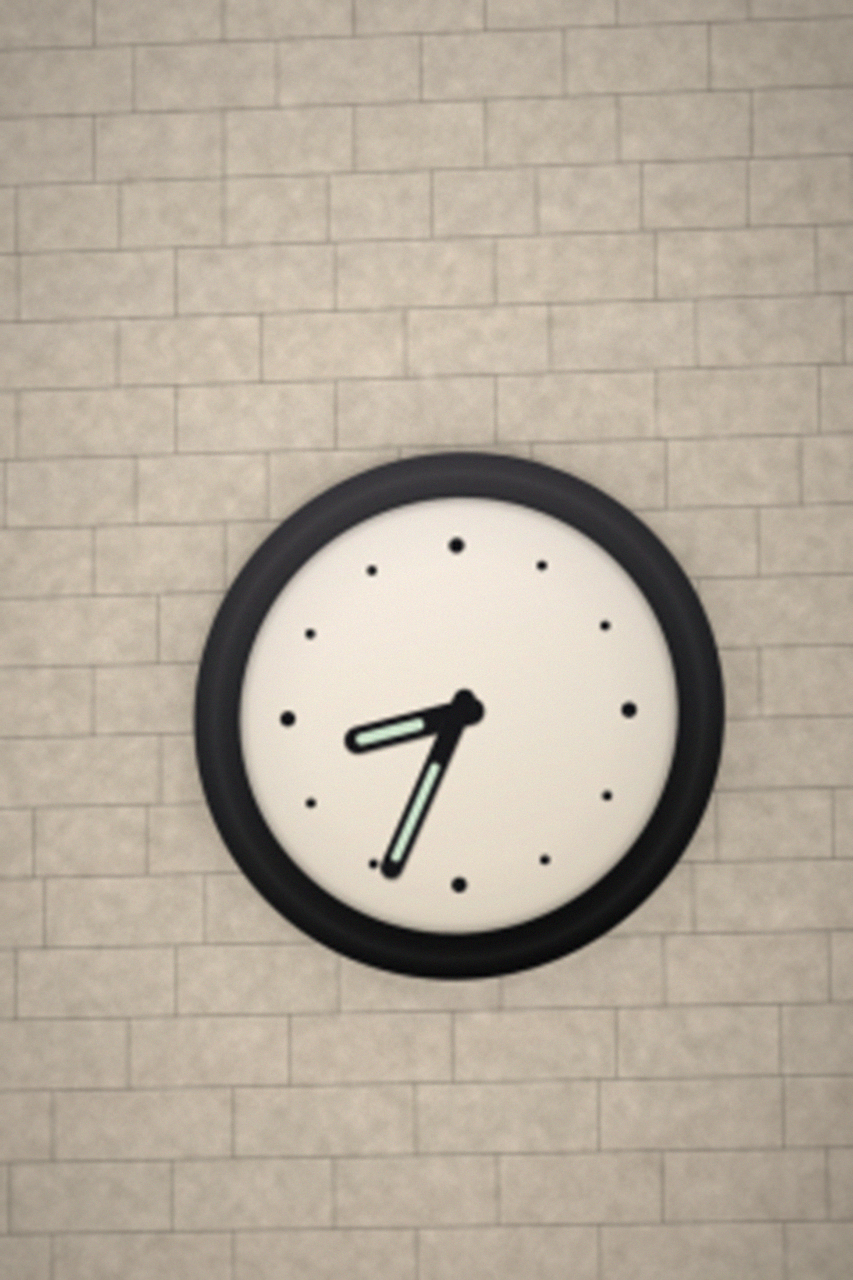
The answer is 8.34
